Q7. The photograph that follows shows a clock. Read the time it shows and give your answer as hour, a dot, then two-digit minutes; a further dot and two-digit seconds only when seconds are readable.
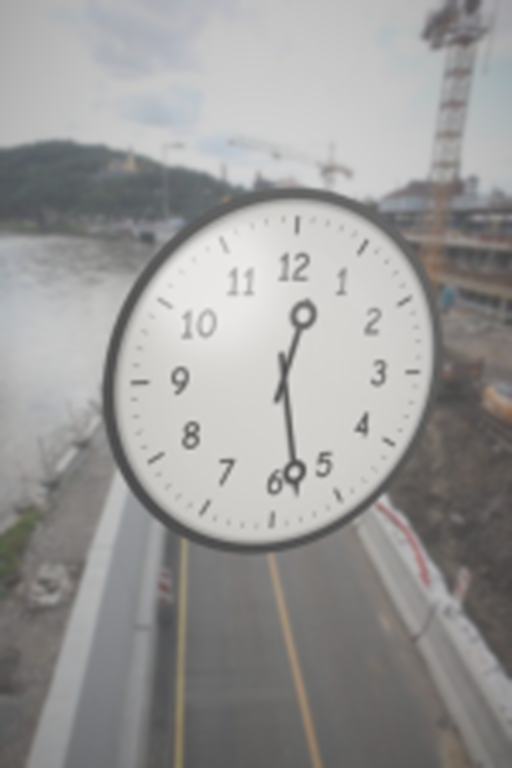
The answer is 12.28
